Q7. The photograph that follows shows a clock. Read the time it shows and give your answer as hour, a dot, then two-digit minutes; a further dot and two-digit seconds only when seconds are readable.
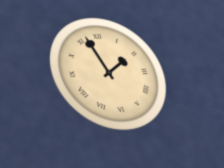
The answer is 1.57
